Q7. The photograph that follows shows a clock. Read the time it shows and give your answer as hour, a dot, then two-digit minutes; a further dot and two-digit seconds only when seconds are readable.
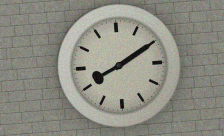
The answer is 8.10
